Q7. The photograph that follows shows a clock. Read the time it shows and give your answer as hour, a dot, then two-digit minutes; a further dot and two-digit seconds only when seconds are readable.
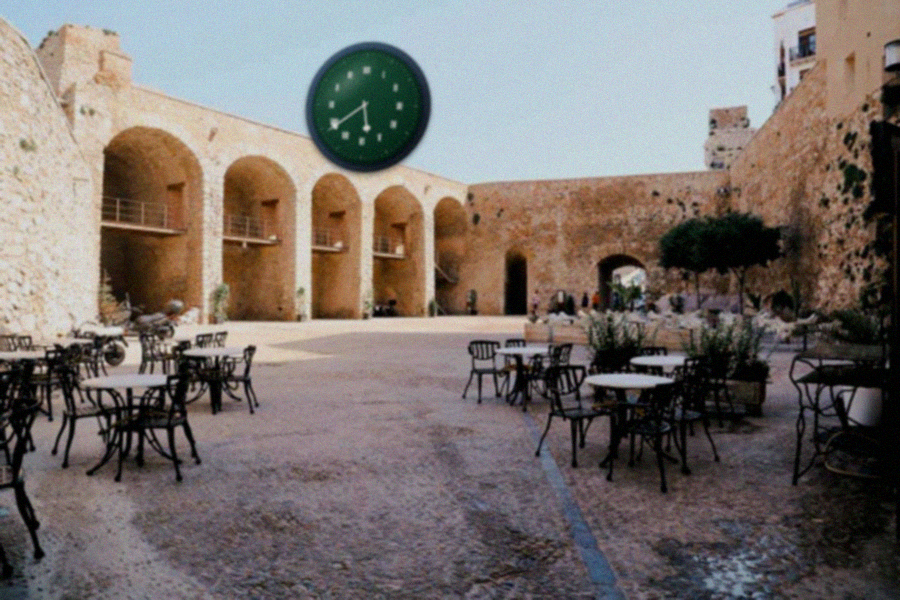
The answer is 5.39
